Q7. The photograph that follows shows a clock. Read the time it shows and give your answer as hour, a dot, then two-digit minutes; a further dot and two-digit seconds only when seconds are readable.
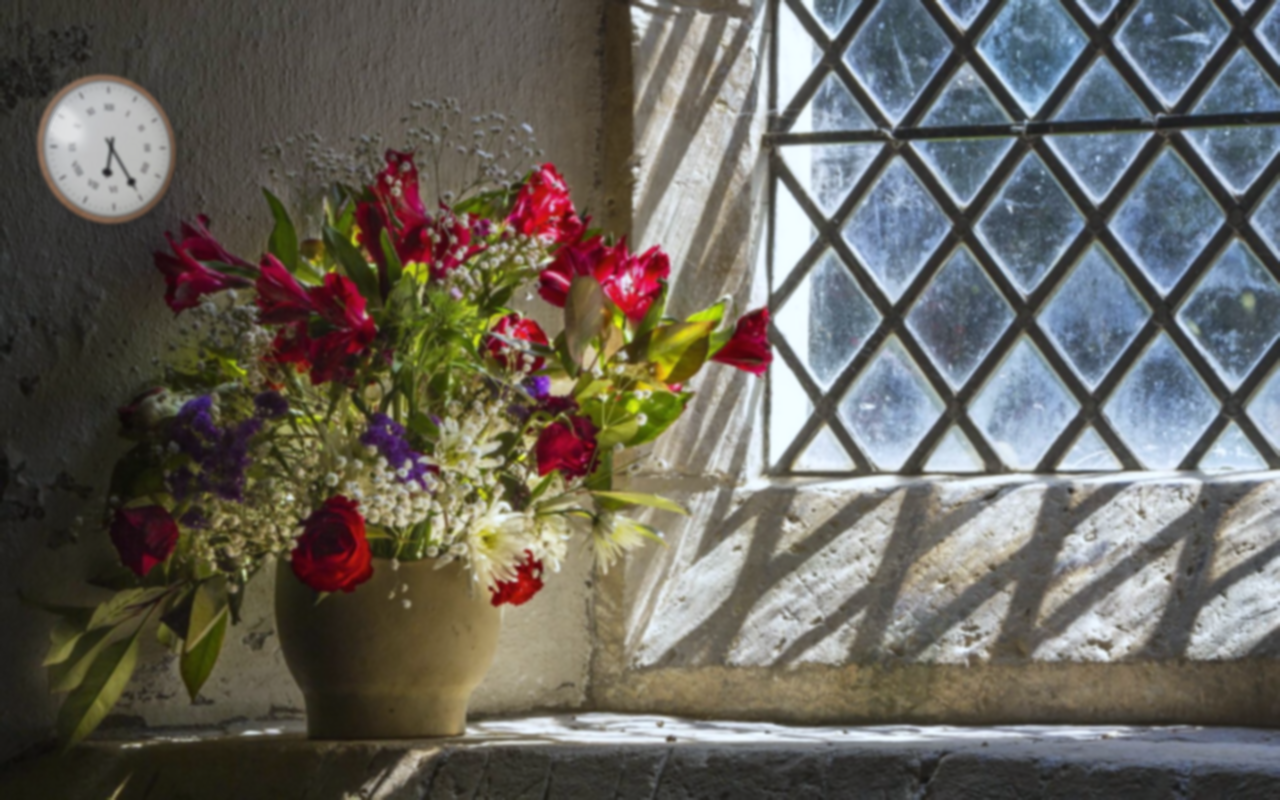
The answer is 6.25
